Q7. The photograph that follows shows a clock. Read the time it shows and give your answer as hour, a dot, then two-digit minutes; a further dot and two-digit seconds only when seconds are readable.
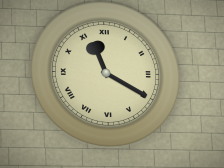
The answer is 11.20
